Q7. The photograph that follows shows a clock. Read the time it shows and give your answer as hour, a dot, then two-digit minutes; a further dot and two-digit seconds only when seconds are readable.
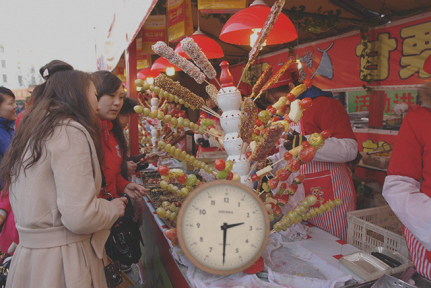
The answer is 2.30
